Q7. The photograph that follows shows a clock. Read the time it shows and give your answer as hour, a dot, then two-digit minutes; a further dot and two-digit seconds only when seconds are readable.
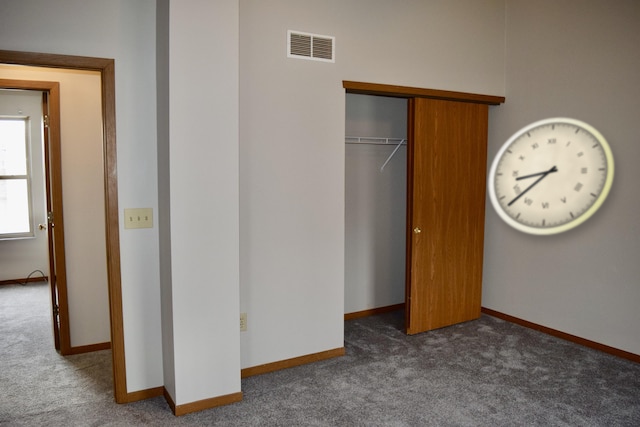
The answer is 8.38
